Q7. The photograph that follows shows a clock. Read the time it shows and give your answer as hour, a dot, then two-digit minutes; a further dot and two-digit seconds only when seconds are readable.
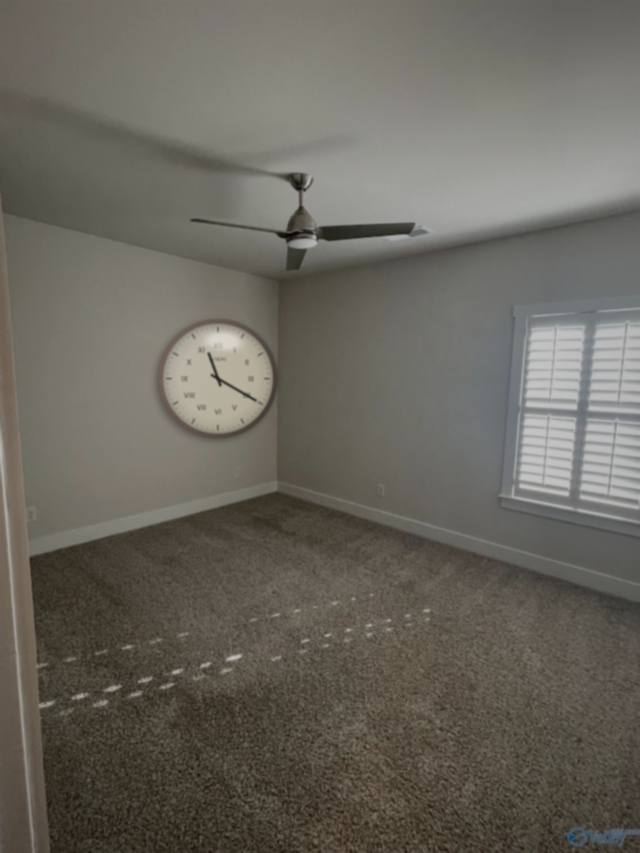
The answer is 11.20
